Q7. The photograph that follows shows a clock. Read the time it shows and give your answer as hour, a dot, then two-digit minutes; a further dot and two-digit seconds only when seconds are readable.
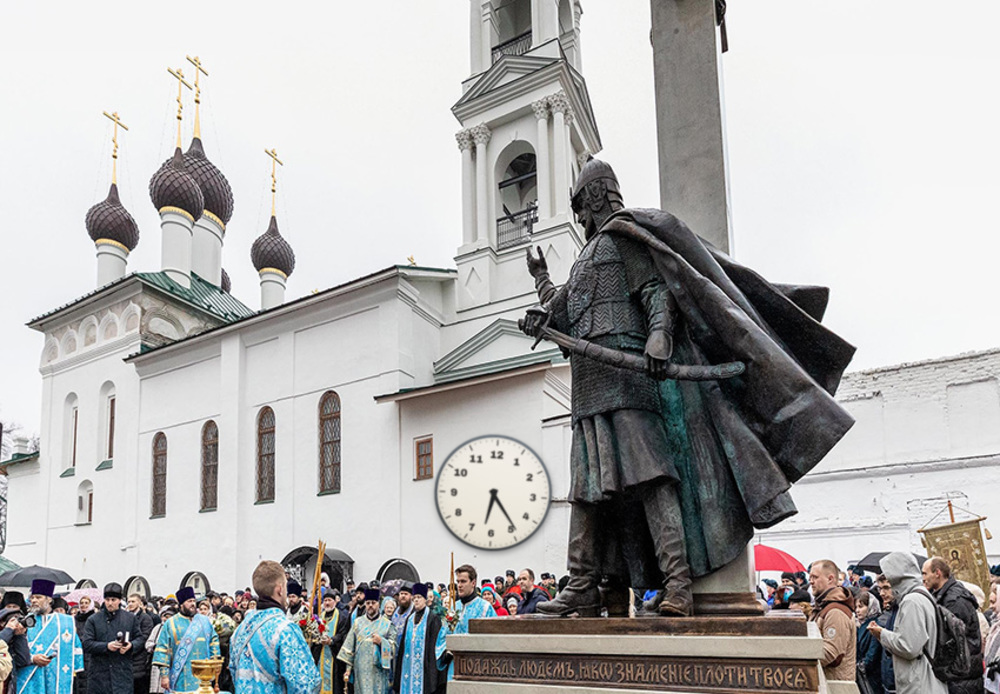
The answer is 6.24
